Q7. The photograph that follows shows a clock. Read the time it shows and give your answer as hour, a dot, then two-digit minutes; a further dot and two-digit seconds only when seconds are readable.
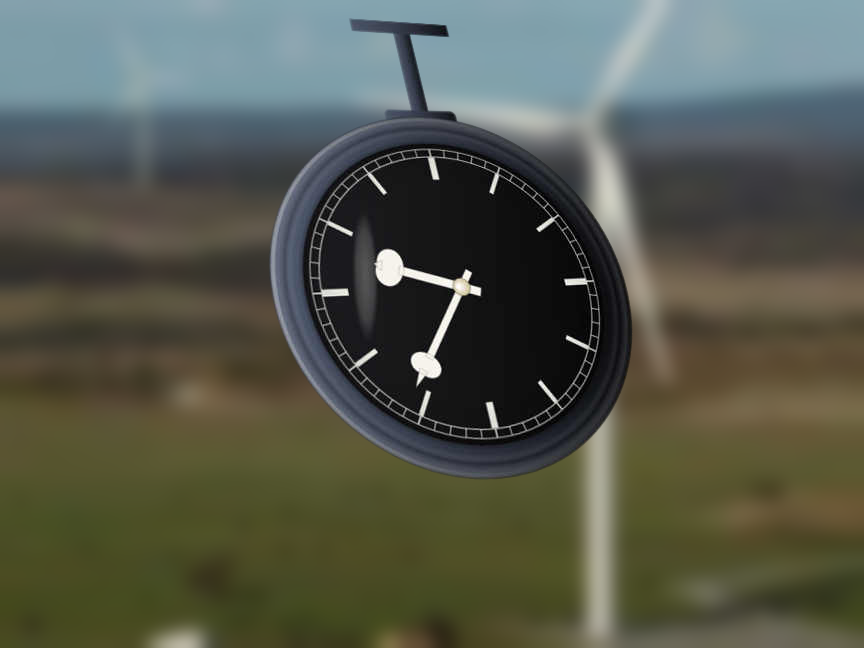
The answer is 9.36
